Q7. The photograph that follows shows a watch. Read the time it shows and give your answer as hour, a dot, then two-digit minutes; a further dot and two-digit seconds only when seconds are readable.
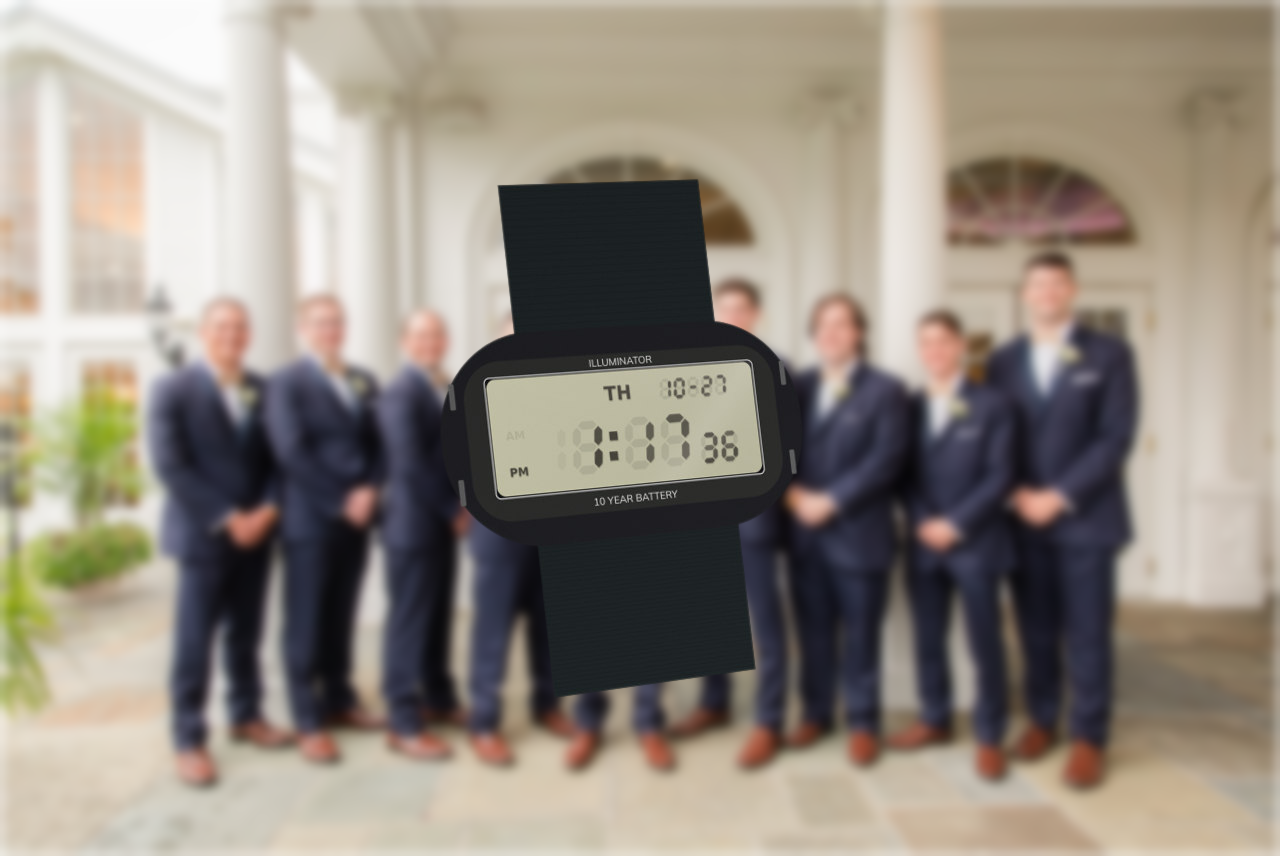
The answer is 1.17.36
